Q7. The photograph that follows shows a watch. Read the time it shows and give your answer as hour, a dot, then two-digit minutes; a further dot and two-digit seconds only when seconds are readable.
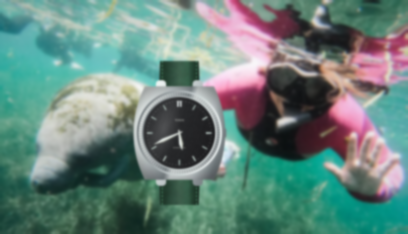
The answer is 5.41
